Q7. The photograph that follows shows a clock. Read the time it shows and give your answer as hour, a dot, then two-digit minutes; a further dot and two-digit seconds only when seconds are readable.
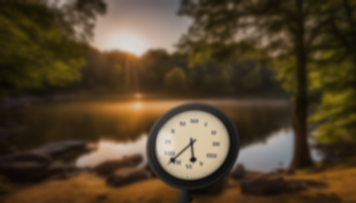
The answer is 5.37
